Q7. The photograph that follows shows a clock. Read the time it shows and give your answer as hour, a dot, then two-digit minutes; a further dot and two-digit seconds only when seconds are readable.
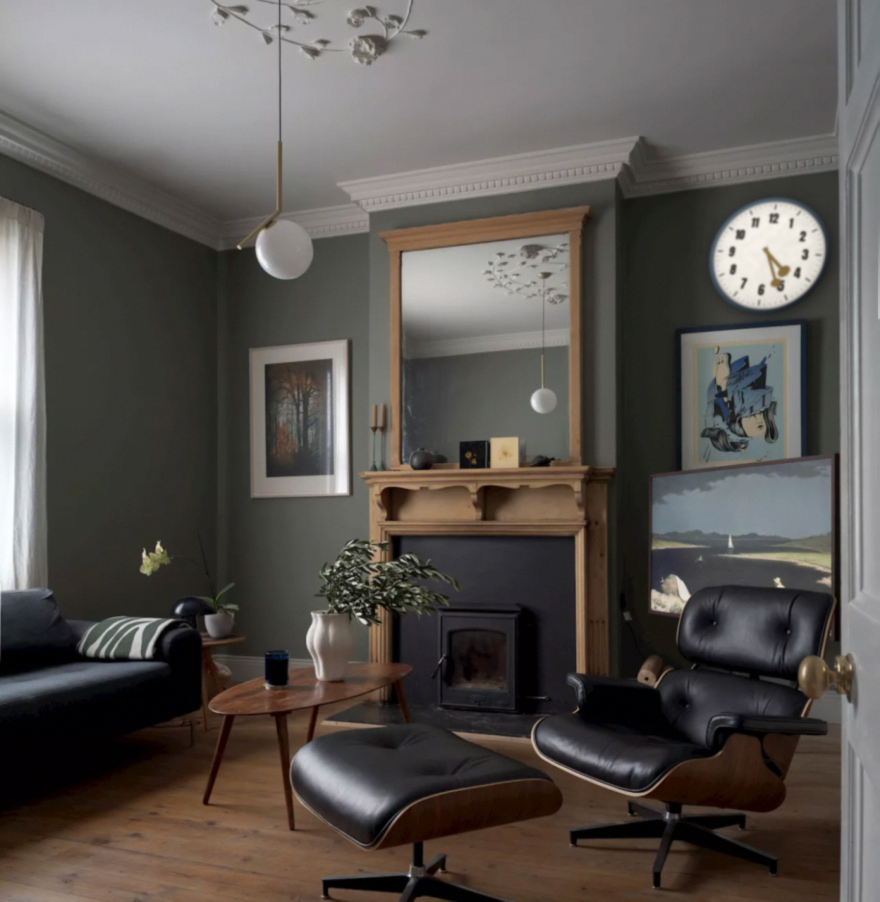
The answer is 4.26
